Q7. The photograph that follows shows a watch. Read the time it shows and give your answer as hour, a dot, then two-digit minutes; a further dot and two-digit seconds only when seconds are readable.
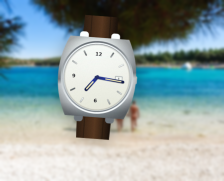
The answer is 7.16
